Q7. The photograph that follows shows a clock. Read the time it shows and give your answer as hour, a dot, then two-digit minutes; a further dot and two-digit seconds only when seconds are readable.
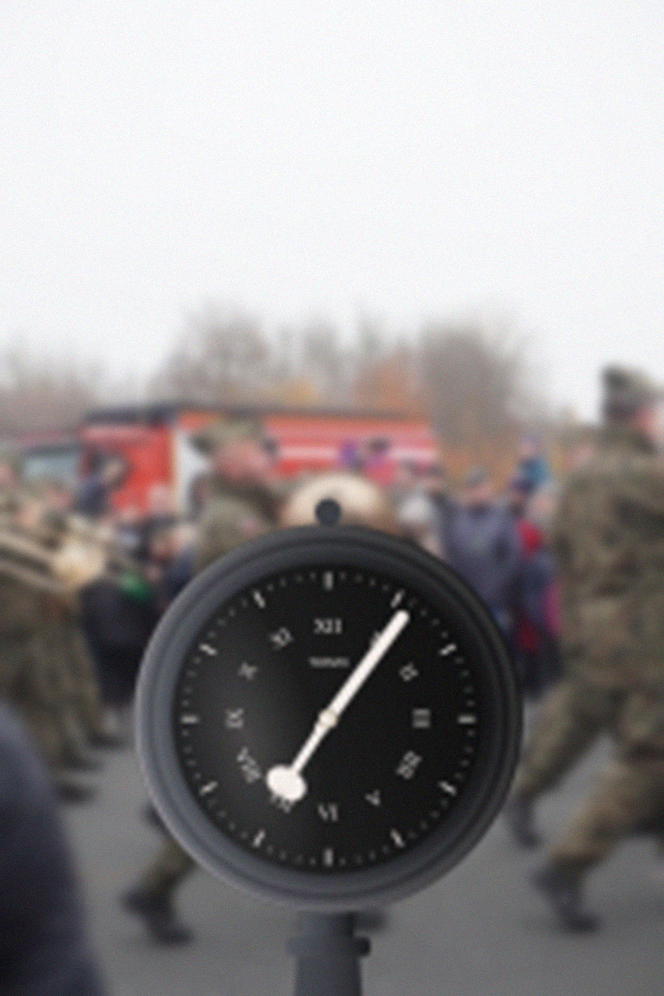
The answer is 7.06
